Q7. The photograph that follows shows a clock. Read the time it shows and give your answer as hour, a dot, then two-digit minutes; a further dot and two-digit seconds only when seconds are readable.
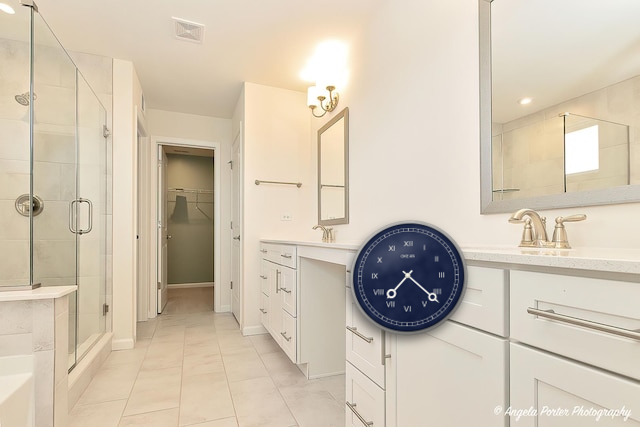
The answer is 7.22
